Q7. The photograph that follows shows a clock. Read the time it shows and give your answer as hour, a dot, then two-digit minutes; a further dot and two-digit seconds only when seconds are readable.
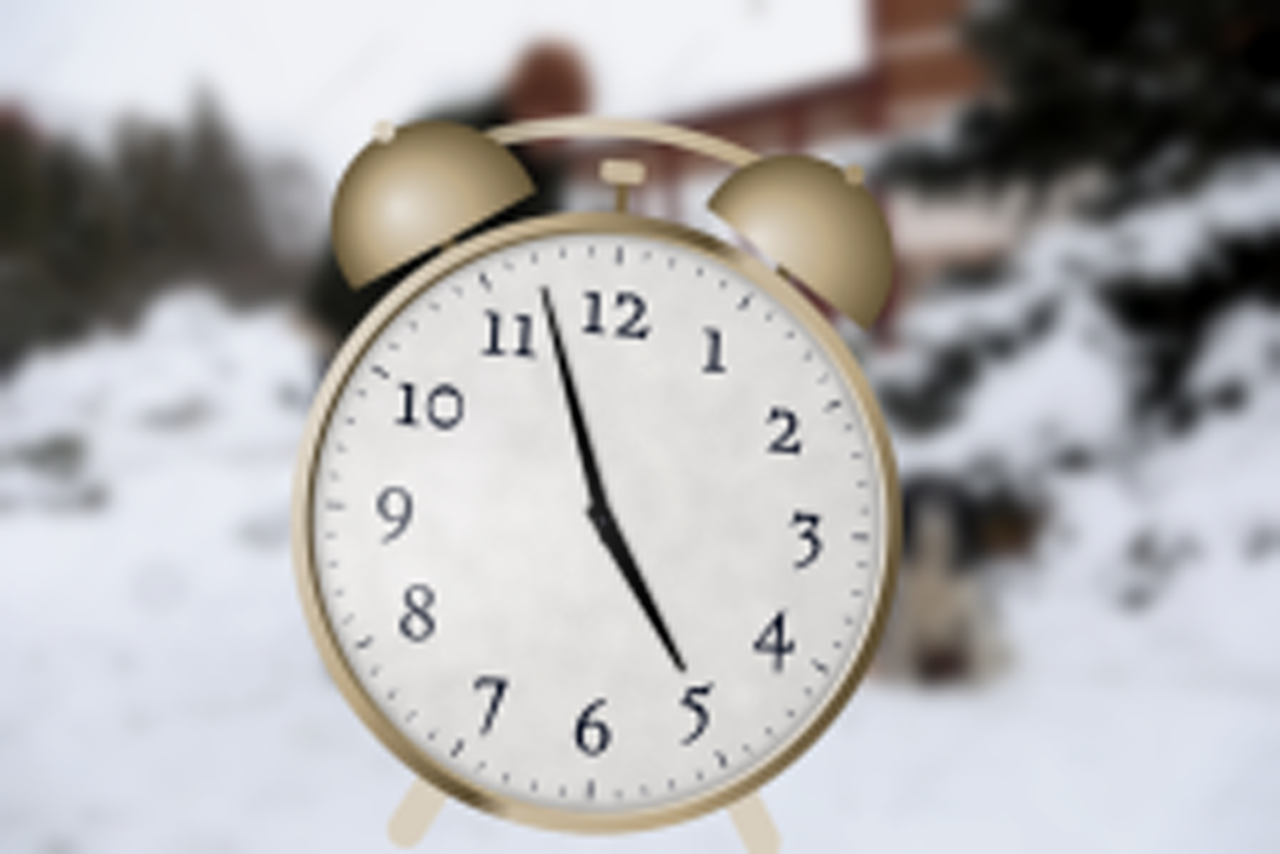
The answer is 4.57
